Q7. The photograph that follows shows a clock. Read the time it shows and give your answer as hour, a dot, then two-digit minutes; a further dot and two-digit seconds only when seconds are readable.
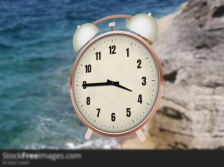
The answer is 3.45
